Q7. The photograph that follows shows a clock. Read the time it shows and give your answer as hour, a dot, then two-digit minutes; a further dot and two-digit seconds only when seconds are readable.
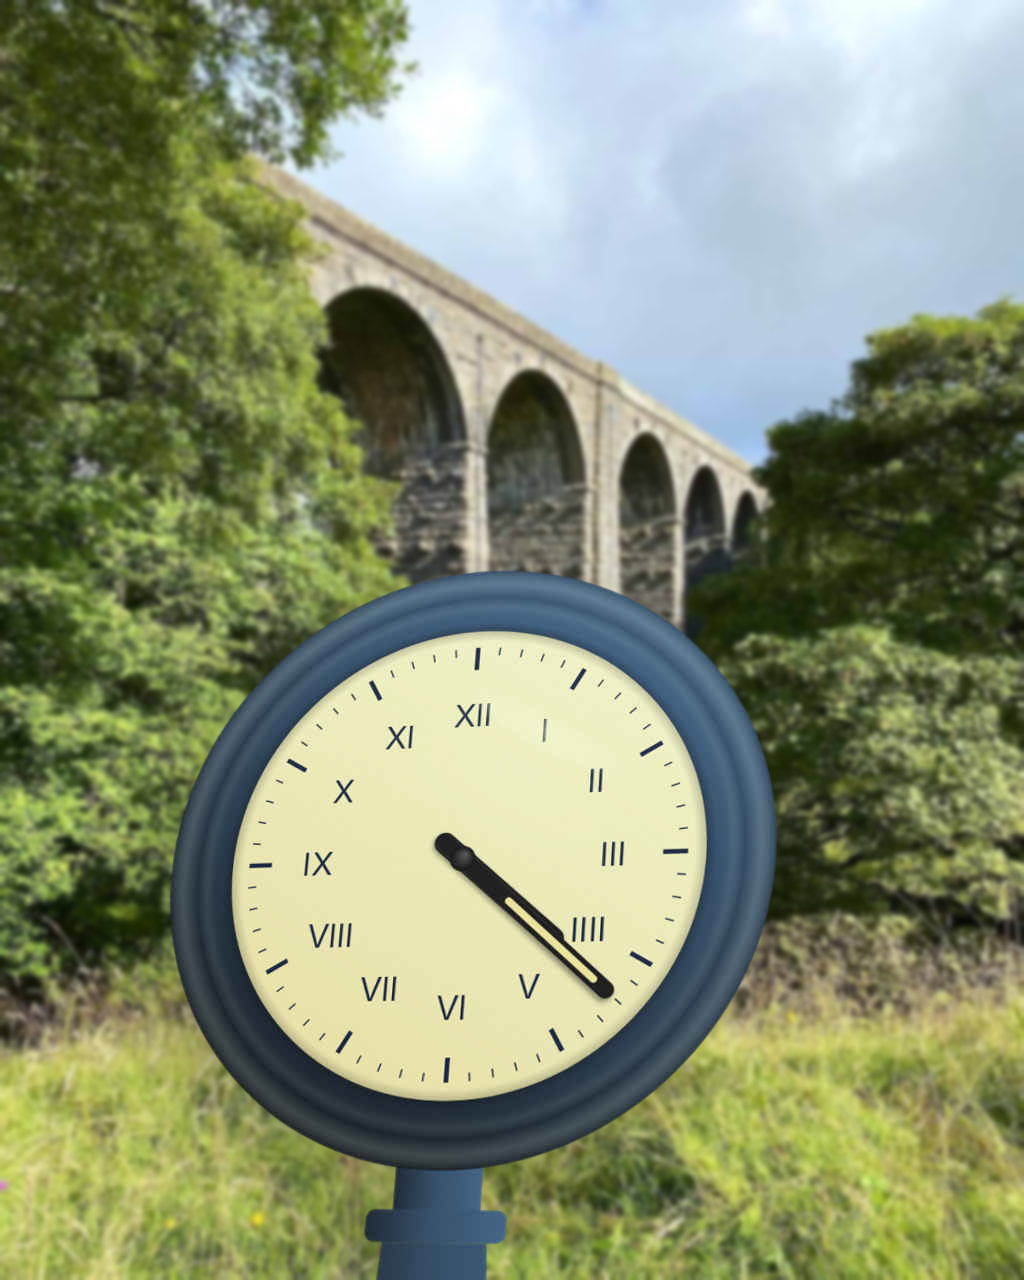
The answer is 4.22
